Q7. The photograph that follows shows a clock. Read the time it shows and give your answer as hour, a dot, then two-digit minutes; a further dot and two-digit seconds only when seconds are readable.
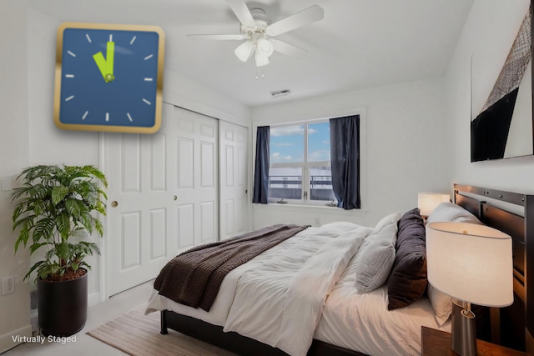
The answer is 11.00
